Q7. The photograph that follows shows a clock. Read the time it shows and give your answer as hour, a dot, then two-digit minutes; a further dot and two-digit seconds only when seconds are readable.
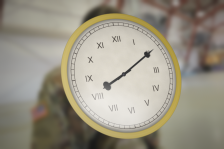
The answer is 8.10
